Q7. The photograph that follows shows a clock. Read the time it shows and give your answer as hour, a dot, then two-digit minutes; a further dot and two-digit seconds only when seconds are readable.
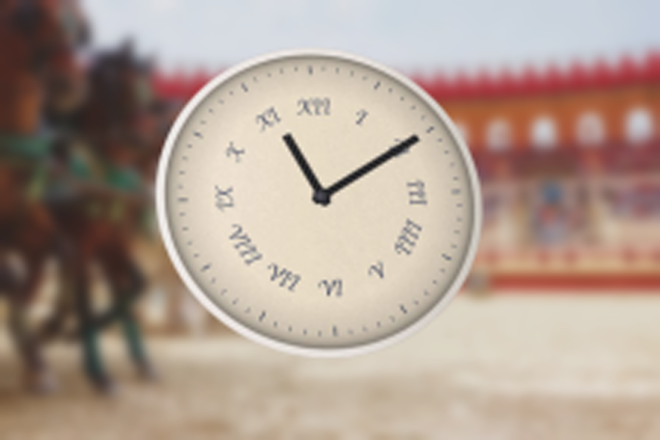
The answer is 11.10
